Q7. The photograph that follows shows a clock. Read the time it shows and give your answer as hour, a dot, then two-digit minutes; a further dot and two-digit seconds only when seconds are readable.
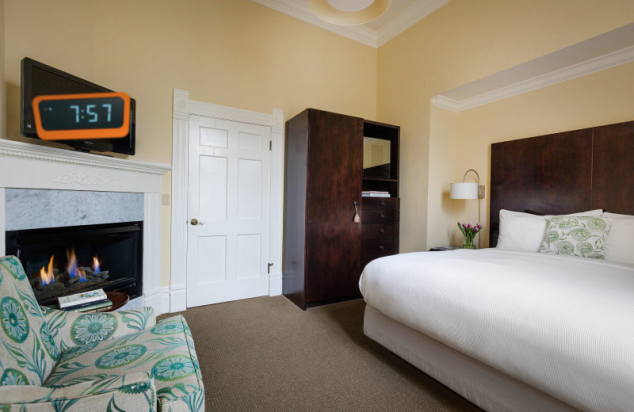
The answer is 7.57
